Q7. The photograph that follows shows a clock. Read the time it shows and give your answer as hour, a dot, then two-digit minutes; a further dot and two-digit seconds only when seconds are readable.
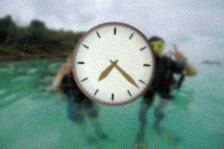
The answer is 7.22
